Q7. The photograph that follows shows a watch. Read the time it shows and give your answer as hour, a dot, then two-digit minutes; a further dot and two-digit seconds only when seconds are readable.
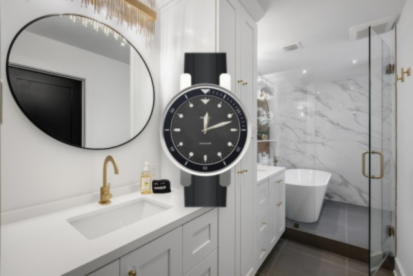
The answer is 12.12
